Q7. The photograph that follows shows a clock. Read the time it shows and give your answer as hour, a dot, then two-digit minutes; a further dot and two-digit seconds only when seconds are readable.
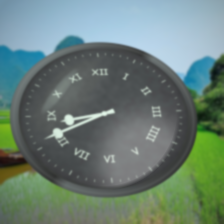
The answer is 8.41
